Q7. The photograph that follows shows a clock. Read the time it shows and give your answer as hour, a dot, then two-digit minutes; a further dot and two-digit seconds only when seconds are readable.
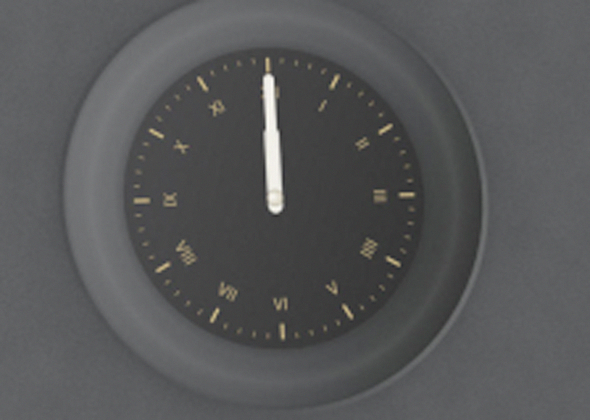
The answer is 12.00
